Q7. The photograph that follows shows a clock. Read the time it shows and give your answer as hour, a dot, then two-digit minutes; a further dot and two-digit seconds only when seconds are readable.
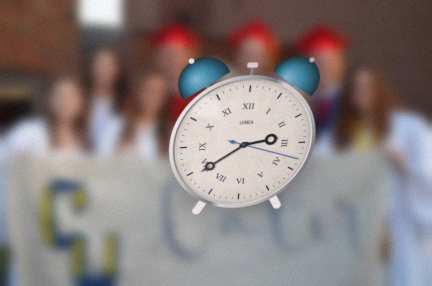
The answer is 2.39.18
